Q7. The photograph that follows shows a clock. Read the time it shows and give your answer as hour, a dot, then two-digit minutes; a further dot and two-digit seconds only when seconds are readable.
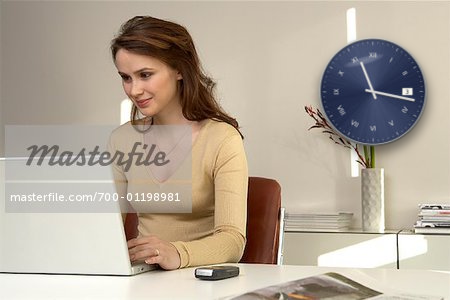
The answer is 11.17
